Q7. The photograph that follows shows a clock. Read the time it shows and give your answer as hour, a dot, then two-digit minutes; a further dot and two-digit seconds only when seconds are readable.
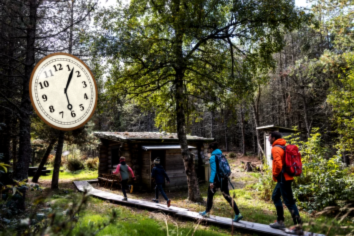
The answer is 6.07
